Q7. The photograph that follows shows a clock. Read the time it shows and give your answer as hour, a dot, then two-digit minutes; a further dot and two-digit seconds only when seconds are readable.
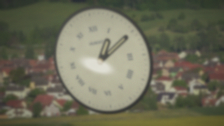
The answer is 1.10
